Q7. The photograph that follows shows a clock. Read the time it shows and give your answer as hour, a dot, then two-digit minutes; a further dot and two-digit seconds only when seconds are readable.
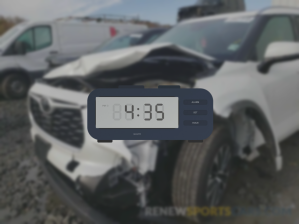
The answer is 4.35
